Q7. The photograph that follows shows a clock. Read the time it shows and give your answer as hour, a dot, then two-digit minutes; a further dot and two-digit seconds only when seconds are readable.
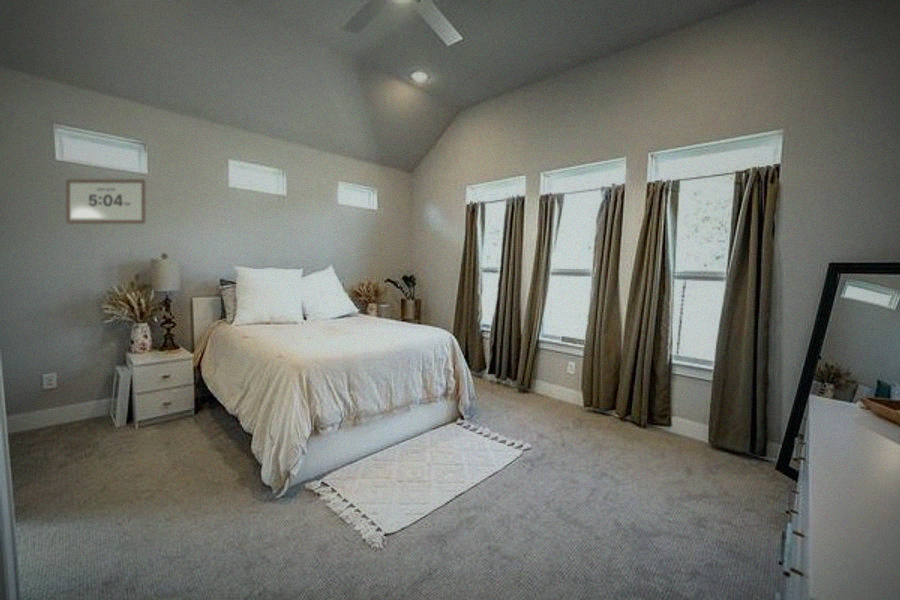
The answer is 5.04
